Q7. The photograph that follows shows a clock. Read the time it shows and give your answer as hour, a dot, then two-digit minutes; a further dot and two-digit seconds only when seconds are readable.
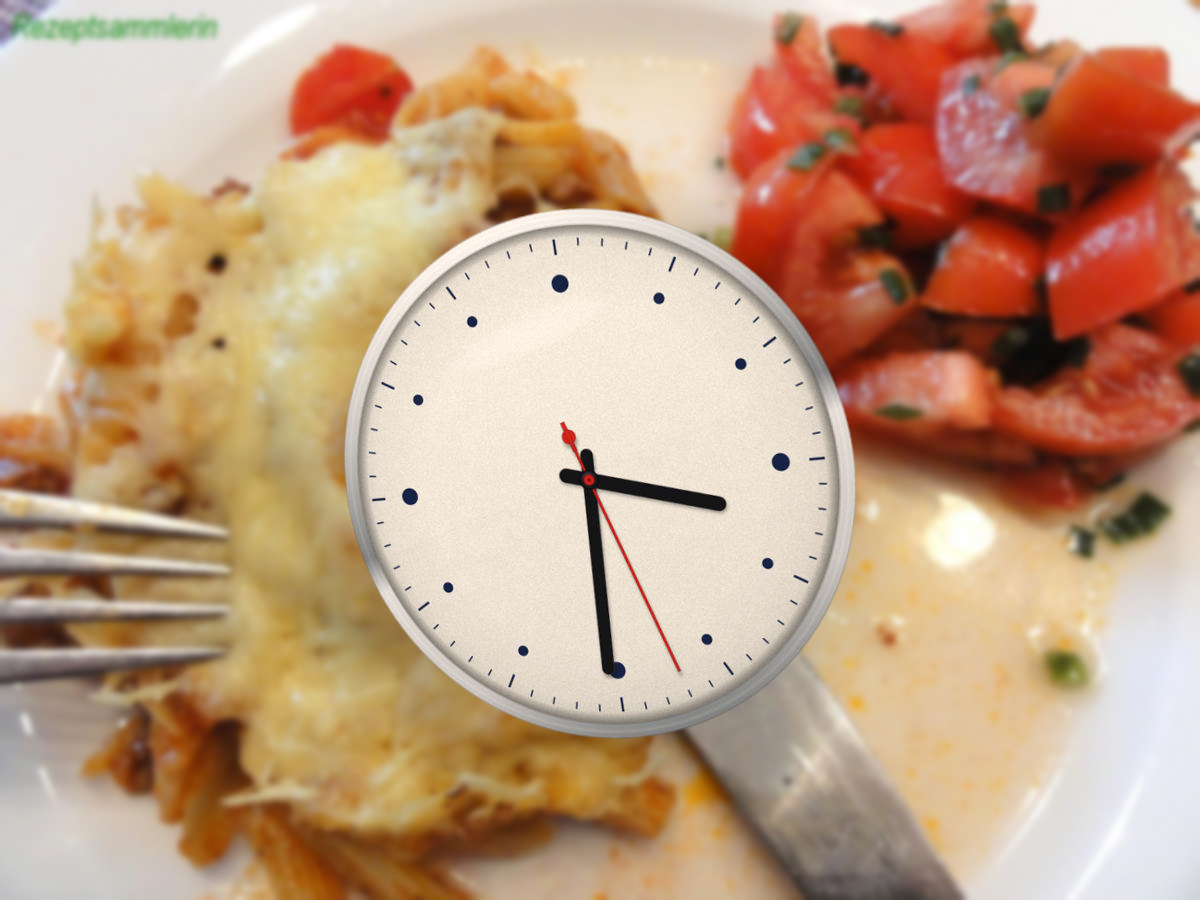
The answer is 3.30.27
